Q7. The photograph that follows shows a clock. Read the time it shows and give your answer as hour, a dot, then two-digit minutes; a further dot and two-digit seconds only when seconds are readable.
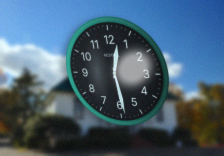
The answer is 12.29
